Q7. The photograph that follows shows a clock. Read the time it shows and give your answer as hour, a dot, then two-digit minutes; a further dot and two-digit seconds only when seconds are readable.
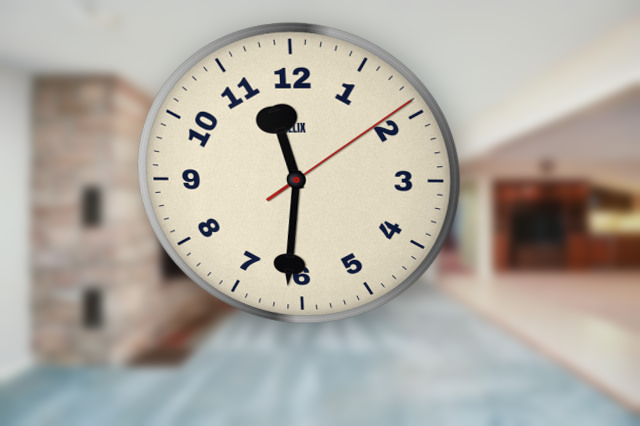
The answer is 11.31.09
